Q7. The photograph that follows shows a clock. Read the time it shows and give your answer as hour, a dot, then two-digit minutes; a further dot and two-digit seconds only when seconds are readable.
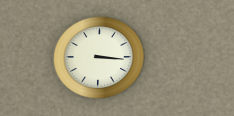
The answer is 3.16
